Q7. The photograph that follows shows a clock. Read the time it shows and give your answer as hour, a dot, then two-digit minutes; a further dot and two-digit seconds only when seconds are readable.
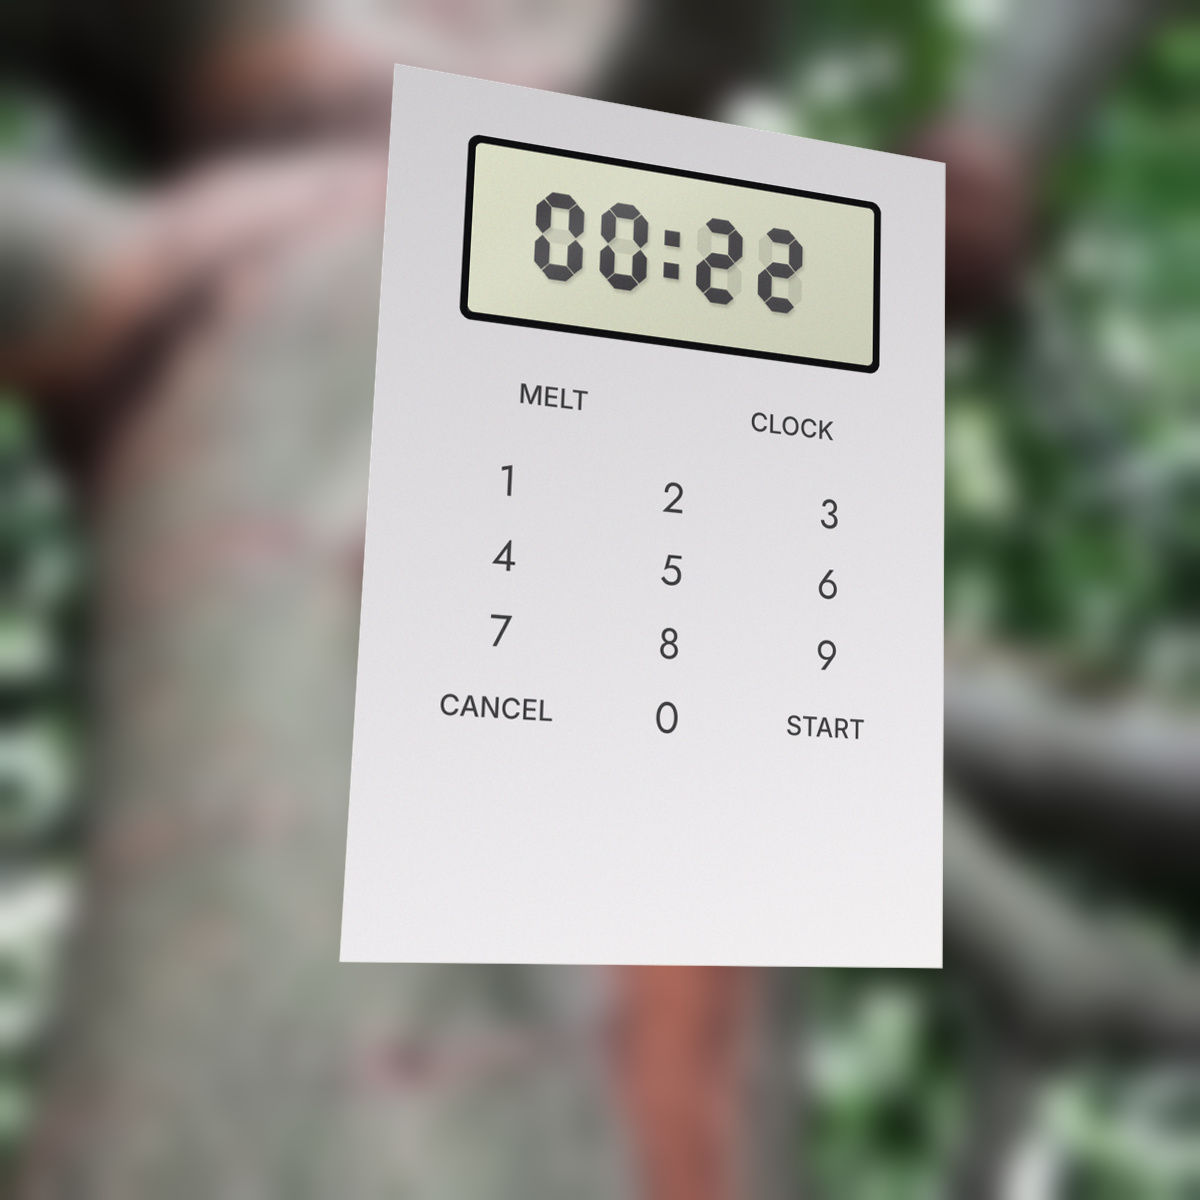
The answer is 0.22
